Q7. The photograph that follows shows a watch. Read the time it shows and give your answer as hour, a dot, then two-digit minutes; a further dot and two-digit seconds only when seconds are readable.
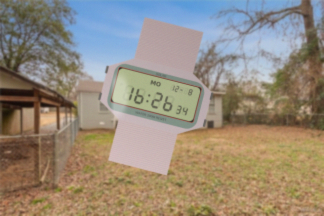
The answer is 16.26
